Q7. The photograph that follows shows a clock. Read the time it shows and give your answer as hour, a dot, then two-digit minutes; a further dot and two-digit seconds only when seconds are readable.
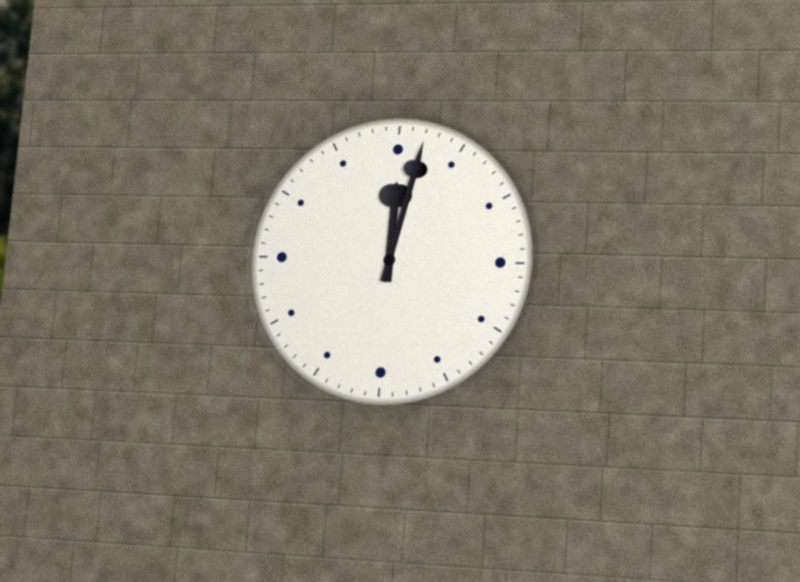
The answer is 12.02
